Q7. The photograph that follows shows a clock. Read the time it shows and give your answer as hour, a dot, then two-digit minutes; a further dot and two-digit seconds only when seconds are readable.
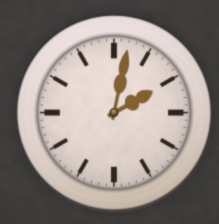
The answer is 2.02
